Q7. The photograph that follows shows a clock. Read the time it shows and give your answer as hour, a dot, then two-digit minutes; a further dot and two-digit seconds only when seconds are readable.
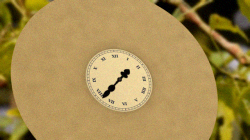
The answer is 1.38
